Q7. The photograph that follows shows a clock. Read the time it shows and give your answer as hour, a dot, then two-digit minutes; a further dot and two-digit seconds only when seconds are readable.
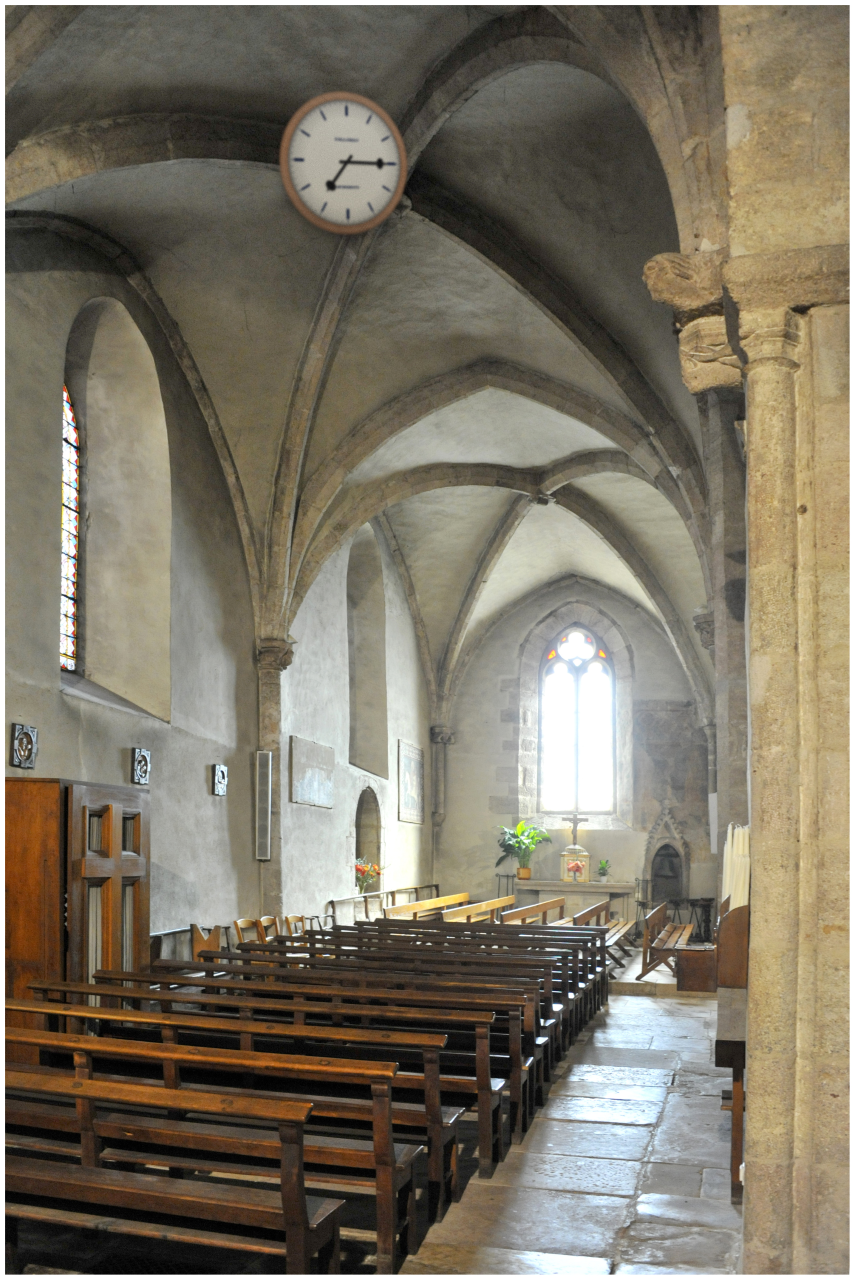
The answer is 7.15
